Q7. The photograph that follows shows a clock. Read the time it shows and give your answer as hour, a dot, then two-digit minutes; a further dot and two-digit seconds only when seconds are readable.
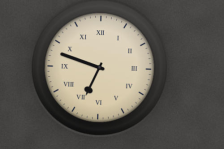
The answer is 6.48
